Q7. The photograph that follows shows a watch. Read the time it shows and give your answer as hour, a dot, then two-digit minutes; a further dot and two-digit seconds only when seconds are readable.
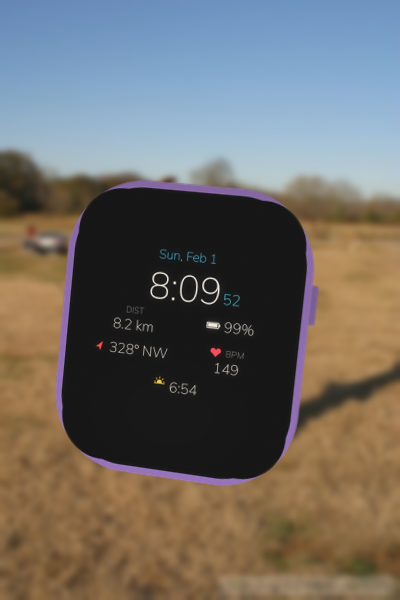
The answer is 8.09.52
